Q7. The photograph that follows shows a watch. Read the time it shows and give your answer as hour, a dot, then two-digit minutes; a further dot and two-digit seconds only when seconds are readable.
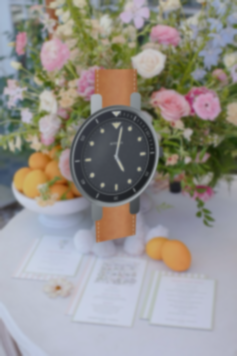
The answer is 5.02
